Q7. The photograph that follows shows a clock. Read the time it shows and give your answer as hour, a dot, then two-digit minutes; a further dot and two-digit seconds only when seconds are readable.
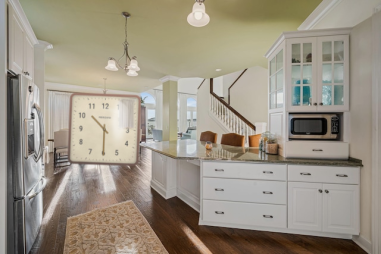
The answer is 10.30
